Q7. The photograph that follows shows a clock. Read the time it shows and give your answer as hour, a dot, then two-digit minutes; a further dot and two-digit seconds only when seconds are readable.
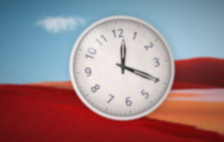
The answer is 12.20
